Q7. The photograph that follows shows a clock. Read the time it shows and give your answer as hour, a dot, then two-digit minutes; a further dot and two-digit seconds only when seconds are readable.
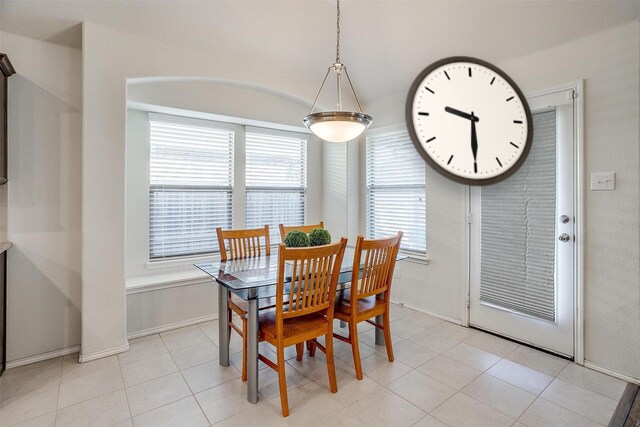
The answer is 9.30
